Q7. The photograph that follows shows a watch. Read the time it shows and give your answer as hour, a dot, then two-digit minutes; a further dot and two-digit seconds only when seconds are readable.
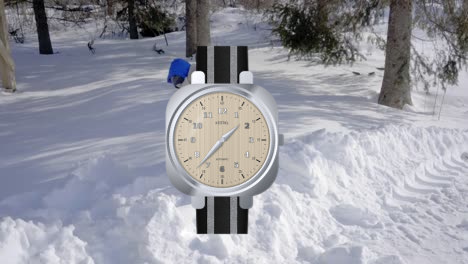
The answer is 1.37
